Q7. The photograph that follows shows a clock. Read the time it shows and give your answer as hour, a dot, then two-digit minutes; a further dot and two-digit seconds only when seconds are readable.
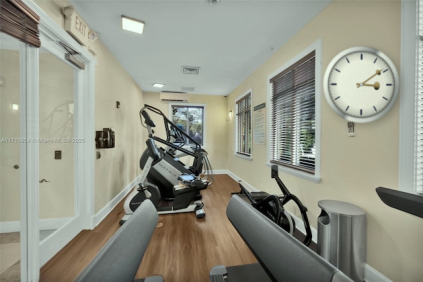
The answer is 3.09
